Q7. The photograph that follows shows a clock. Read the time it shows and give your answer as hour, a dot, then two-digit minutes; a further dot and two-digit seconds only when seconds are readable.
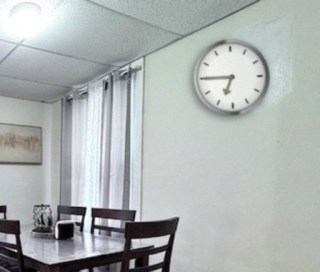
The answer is 6.45
